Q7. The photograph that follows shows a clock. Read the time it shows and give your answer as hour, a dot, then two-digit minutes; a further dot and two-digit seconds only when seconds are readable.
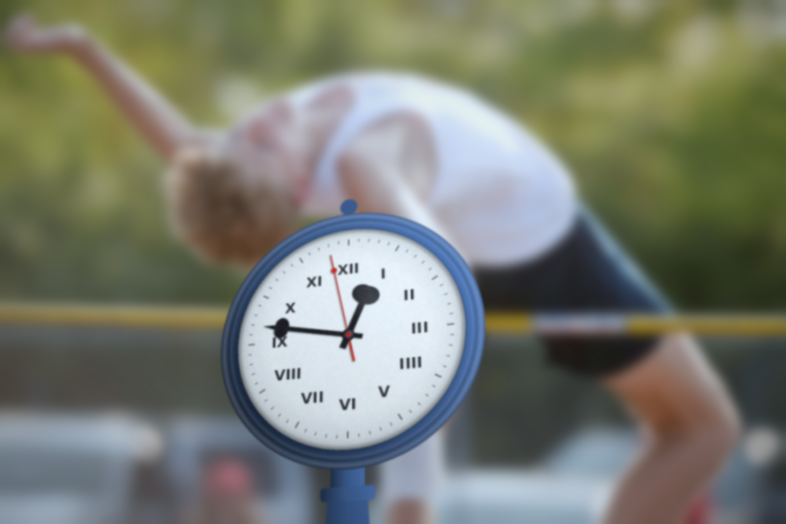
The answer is 12.46.58
